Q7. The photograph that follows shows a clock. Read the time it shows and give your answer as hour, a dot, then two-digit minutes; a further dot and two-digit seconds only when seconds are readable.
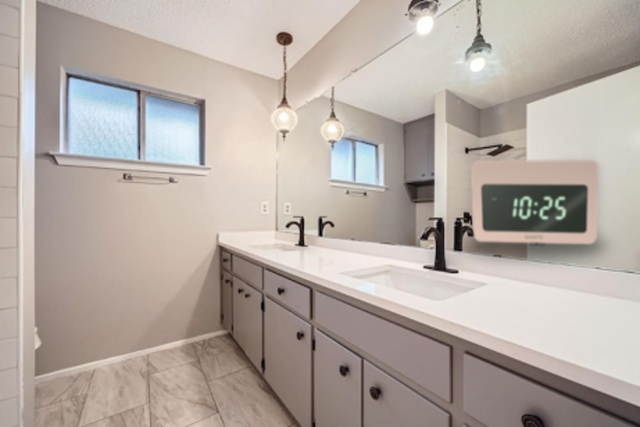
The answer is 10.25
